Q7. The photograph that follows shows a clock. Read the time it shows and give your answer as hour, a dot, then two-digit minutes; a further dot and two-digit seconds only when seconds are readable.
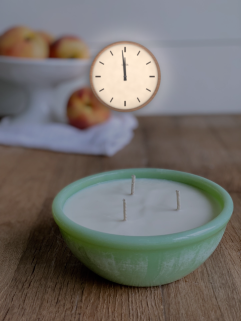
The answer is 11.59
